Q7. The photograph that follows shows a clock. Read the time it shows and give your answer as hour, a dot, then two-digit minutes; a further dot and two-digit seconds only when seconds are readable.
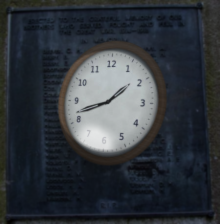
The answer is 1.42
